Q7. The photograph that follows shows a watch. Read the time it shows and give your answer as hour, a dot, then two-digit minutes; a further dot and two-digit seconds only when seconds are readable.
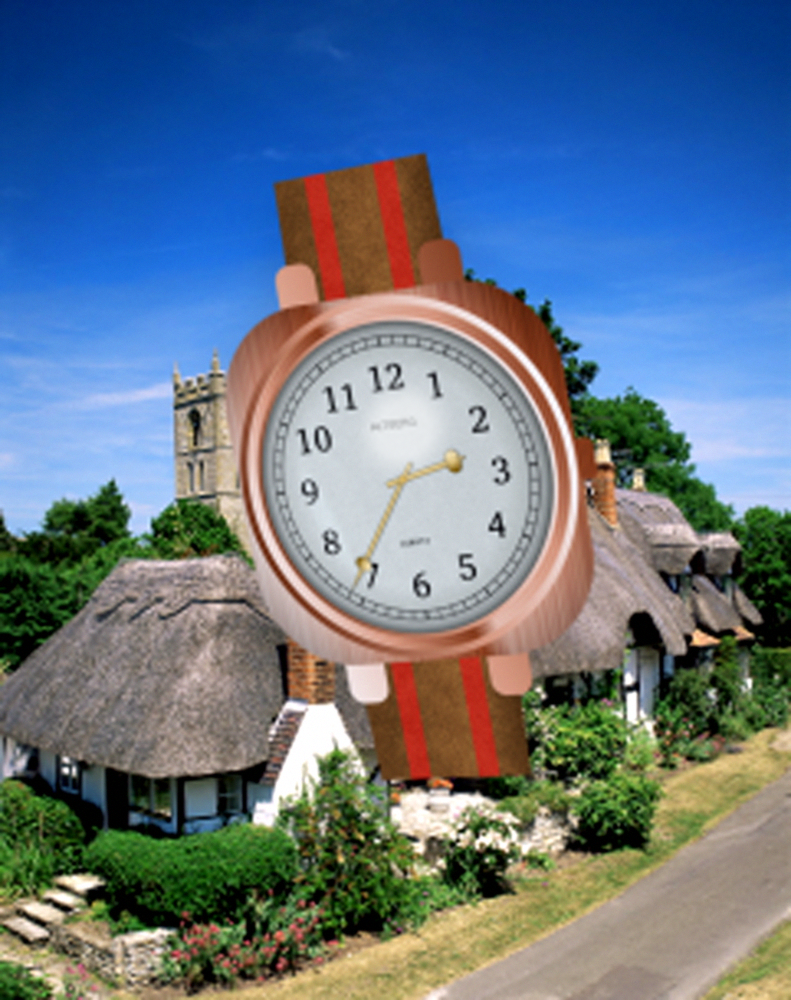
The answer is 2.36
